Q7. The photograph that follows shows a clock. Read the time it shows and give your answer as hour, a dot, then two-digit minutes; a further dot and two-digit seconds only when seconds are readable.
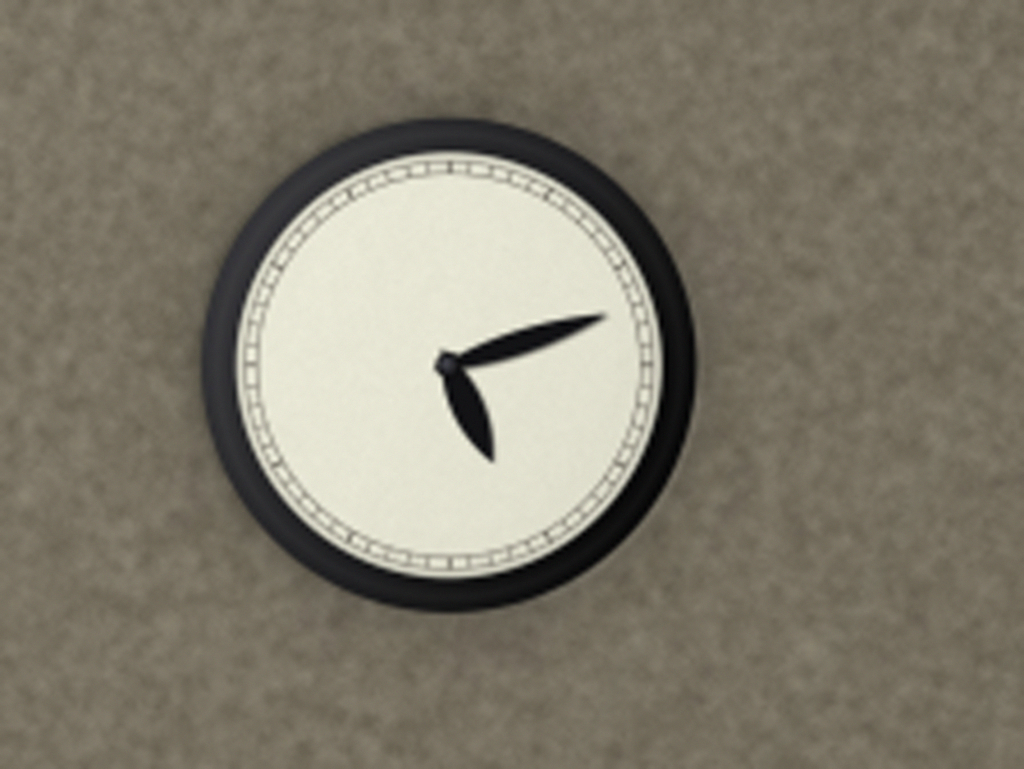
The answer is 5.12
